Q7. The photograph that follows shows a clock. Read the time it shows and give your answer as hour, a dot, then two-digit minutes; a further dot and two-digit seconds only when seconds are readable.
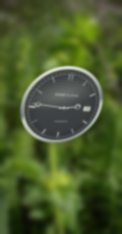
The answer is 2.46
